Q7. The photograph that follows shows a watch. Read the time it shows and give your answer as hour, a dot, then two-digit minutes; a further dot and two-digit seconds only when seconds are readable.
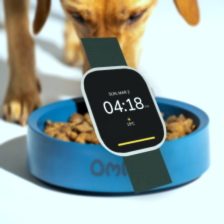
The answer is 4.18
